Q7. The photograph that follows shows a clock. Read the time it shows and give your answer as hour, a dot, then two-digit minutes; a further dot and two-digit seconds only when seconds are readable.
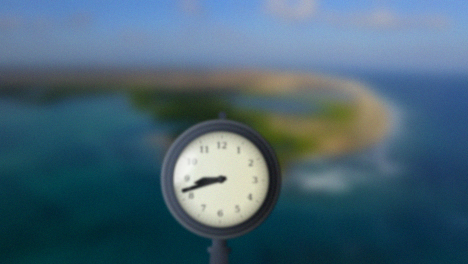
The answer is 8.42
